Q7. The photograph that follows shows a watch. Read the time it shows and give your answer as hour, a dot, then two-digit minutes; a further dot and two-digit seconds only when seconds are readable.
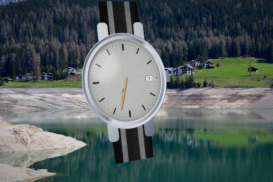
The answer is 6.33
